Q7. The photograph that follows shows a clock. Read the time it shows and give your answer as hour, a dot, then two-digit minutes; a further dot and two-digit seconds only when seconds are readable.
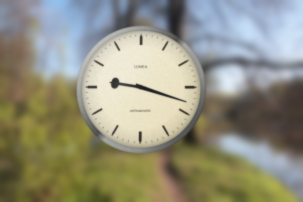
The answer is 9.18
